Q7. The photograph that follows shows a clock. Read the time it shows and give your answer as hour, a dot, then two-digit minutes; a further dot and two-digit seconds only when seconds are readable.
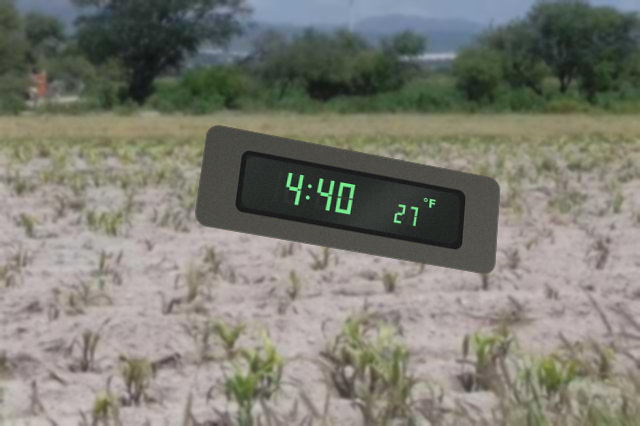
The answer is 4.40
